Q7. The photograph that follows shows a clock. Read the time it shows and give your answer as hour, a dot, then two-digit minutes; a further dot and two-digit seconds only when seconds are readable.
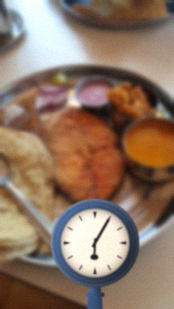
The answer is 6.05
